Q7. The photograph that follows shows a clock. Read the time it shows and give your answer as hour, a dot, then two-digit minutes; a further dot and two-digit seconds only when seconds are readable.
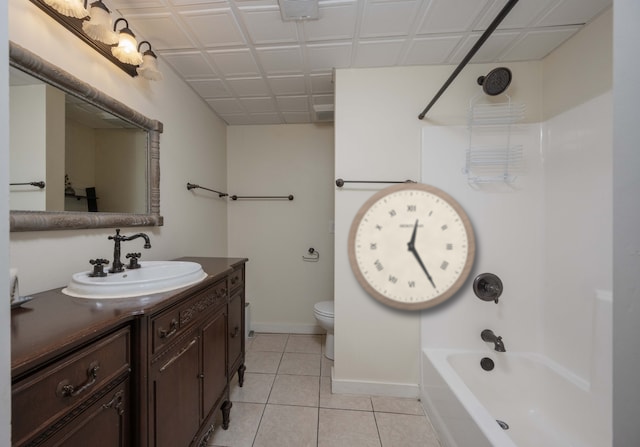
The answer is 12.25
